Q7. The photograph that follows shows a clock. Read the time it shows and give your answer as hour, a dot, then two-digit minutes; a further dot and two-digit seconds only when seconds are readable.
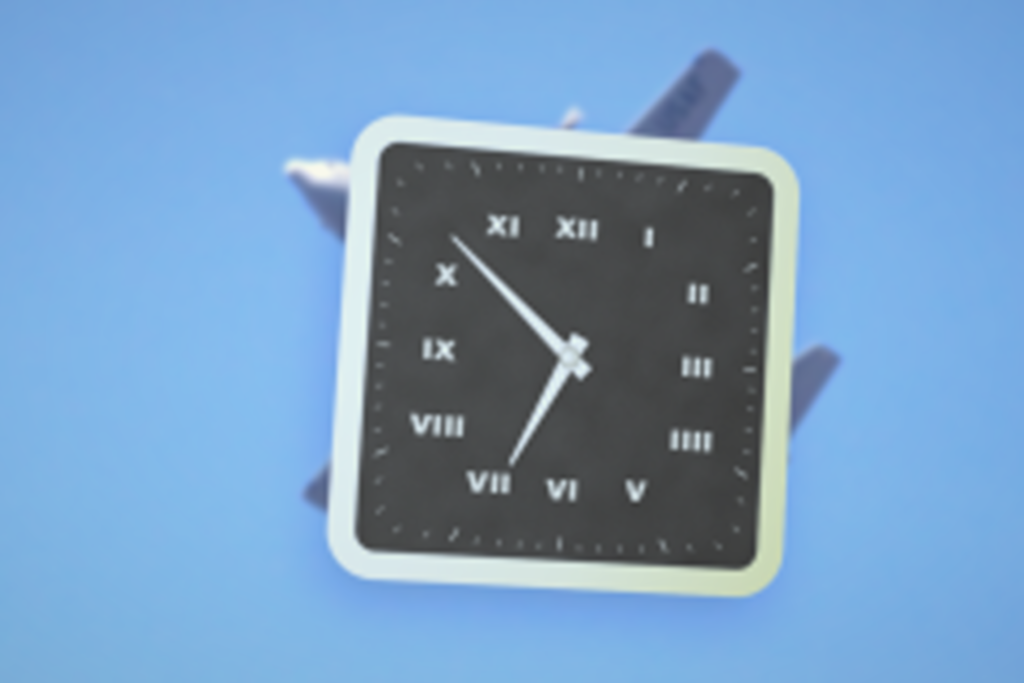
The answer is 6.52
